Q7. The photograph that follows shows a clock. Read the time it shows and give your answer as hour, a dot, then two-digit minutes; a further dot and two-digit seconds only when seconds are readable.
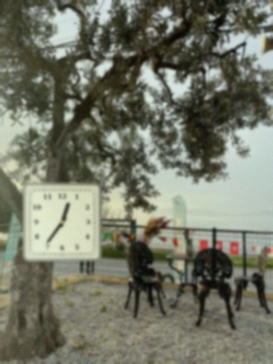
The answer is 12.36
